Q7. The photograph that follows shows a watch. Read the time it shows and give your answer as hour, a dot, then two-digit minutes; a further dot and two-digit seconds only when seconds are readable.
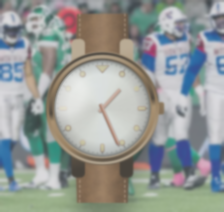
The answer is 1.26
